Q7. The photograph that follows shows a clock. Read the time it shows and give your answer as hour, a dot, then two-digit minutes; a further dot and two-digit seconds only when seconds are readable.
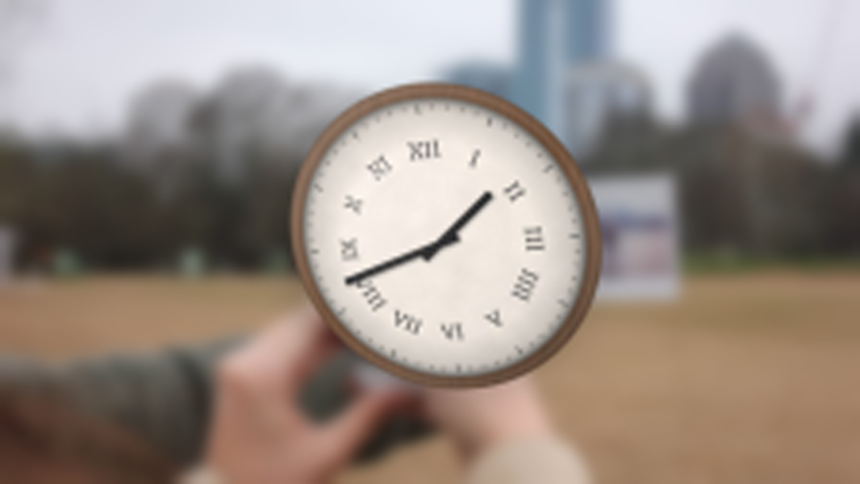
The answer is 1.42
